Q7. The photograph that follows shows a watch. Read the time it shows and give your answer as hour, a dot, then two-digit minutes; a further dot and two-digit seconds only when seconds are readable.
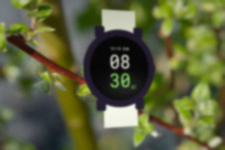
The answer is 8.30
